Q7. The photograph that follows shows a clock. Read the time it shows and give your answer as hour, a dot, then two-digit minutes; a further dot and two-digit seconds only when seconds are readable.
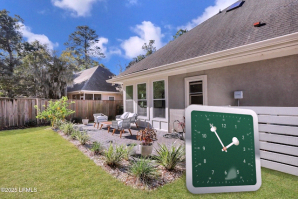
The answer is 1.55
